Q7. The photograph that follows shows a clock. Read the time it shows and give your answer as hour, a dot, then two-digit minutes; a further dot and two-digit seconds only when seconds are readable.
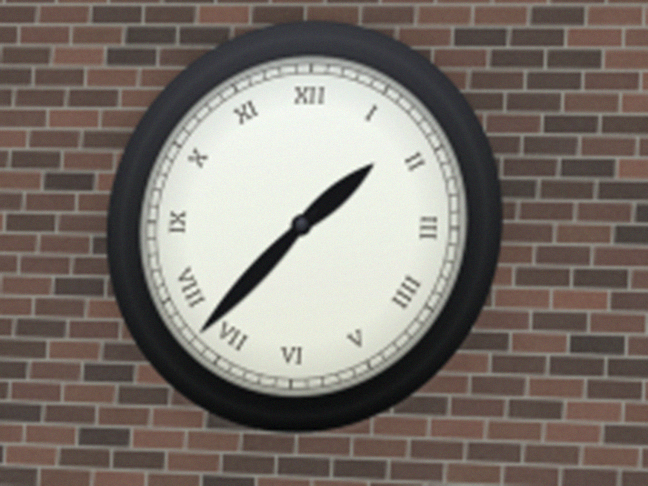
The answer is 1.37
